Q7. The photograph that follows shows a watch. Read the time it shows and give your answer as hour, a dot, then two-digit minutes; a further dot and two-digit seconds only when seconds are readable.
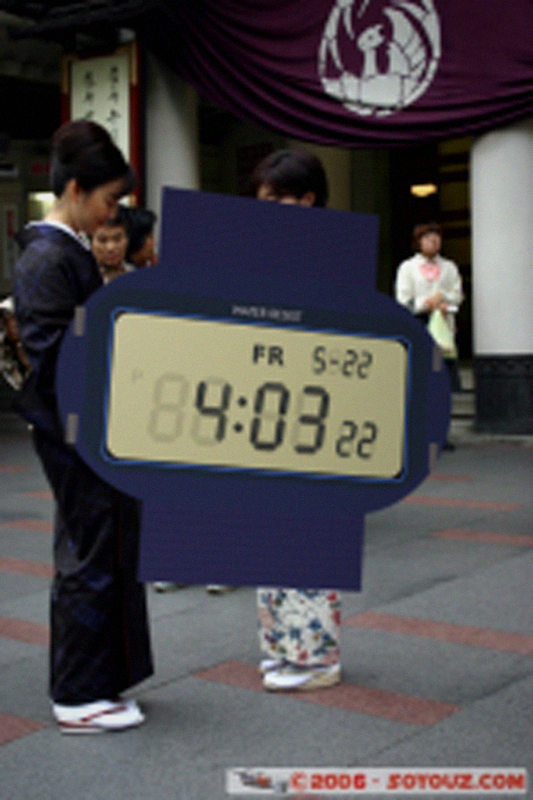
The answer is 4.03.22
